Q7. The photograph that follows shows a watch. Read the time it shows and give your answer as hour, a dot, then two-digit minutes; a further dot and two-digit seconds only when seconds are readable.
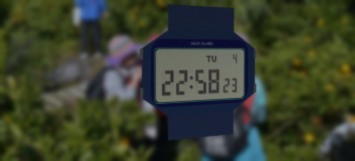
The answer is 22.58.23
